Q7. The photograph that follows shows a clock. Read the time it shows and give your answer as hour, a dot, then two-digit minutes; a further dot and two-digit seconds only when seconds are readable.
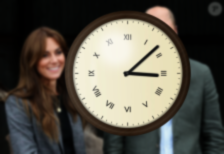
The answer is 3.08
